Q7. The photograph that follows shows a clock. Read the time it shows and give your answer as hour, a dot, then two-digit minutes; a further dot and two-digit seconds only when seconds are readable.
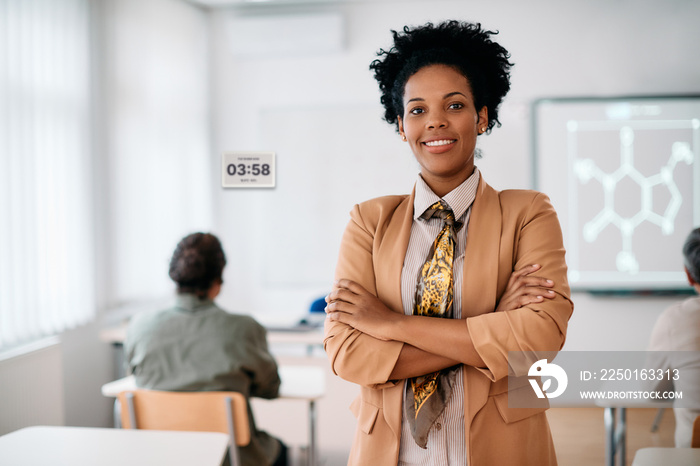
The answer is 3.58
